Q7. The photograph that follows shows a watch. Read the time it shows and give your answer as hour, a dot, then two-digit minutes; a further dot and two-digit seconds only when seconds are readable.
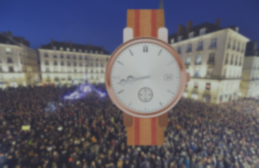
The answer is 8.43
